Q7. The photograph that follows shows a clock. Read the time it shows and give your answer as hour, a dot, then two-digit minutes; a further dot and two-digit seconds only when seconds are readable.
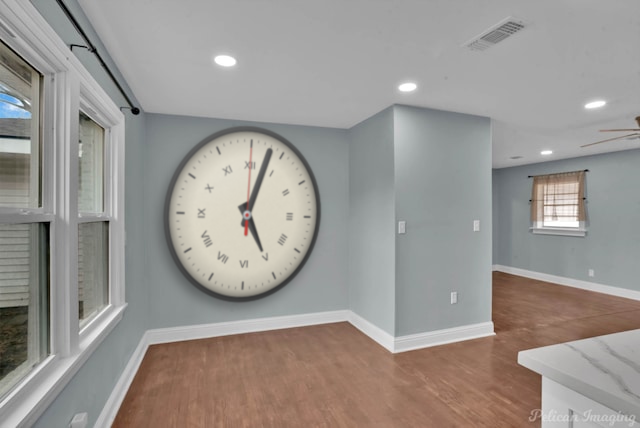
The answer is 5.03.00
